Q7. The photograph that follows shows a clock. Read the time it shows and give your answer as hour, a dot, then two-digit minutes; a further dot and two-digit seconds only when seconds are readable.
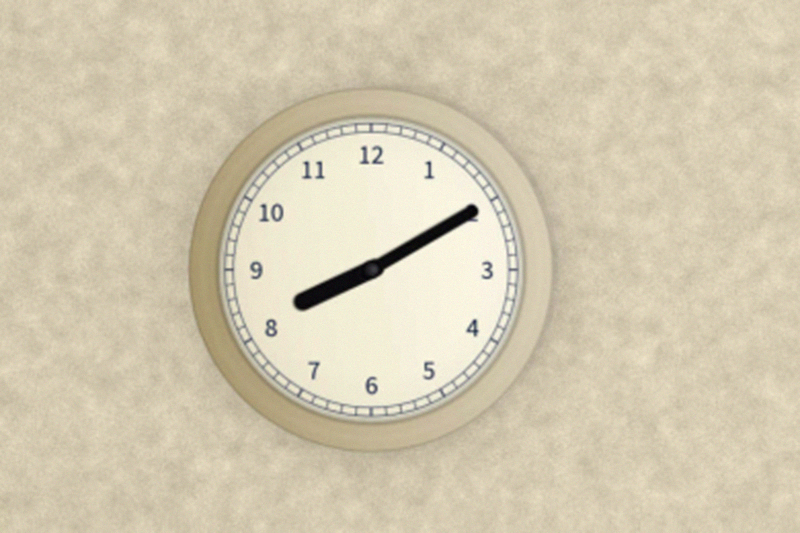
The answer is 8.10
